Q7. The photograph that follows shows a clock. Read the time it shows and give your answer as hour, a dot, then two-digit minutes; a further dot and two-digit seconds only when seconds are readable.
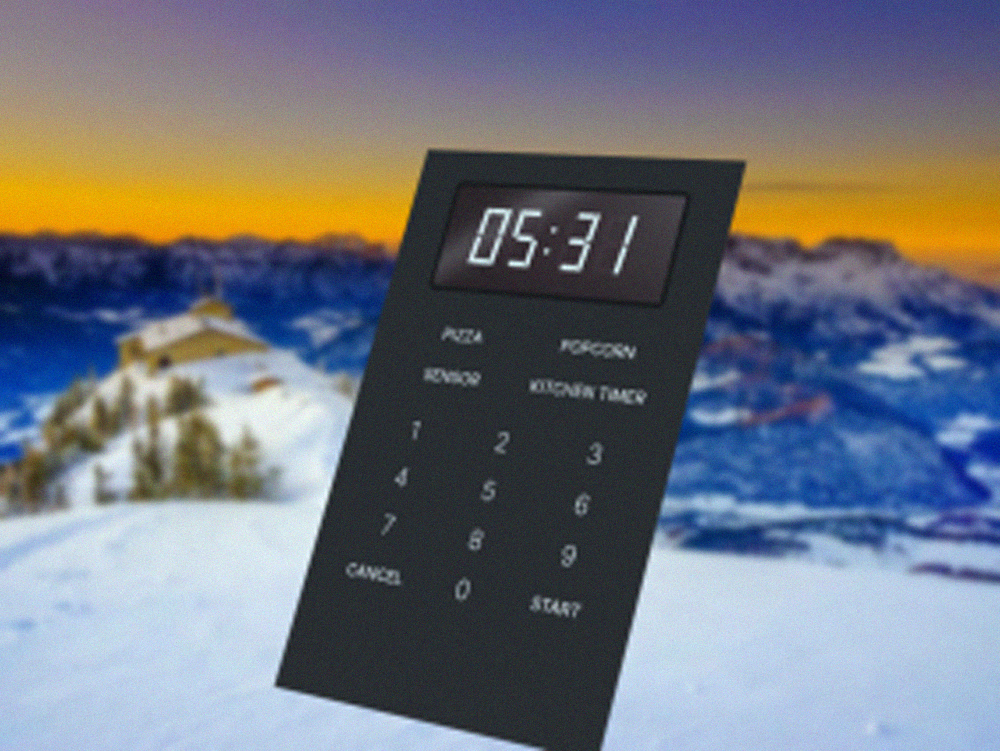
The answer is 5.31
